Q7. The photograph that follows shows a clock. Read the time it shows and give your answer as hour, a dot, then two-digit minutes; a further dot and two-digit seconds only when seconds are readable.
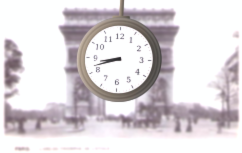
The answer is 8.42
